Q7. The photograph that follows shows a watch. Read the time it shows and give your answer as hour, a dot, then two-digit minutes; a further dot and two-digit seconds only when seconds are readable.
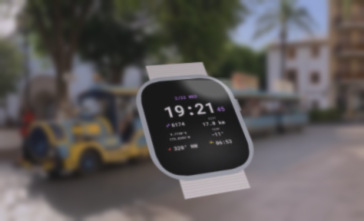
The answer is 19.21
